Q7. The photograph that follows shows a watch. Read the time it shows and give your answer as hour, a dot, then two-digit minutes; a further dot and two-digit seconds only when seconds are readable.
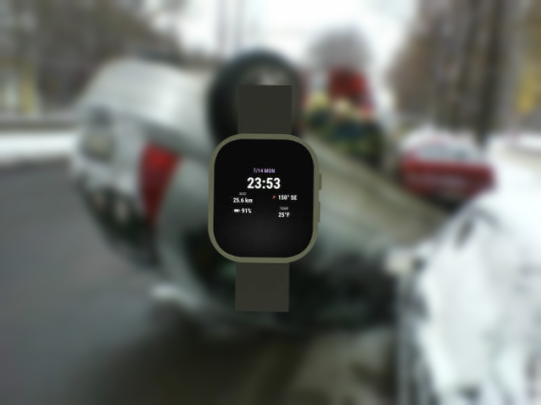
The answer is 23.53
